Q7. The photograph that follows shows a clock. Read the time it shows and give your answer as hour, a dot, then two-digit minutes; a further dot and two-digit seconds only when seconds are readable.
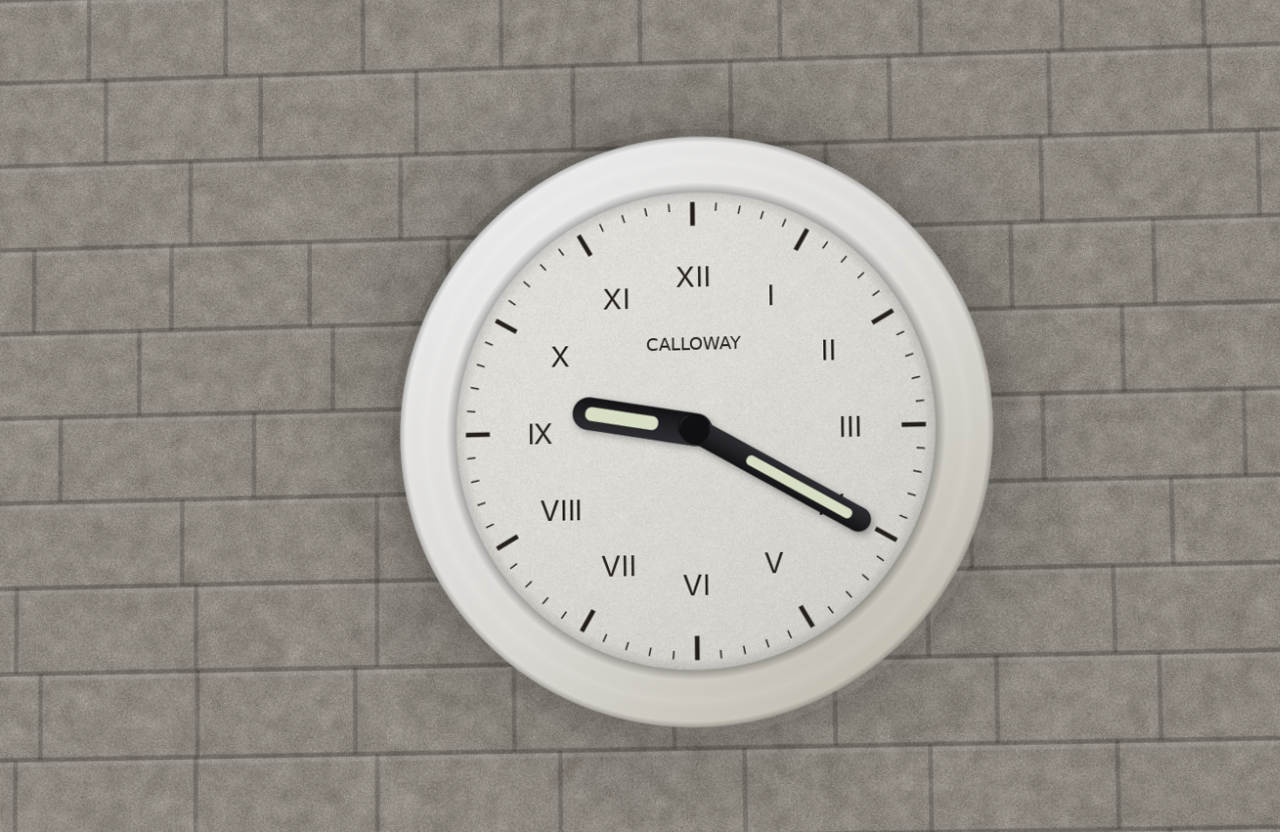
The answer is 9.20
